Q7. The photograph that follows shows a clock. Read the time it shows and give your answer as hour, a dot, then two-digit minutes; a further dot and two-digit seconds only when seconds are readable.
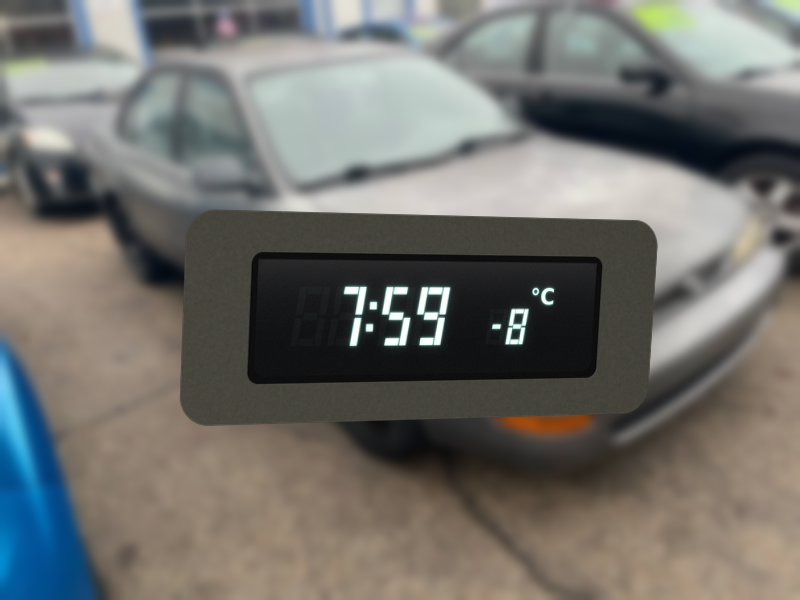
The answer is 7.59
